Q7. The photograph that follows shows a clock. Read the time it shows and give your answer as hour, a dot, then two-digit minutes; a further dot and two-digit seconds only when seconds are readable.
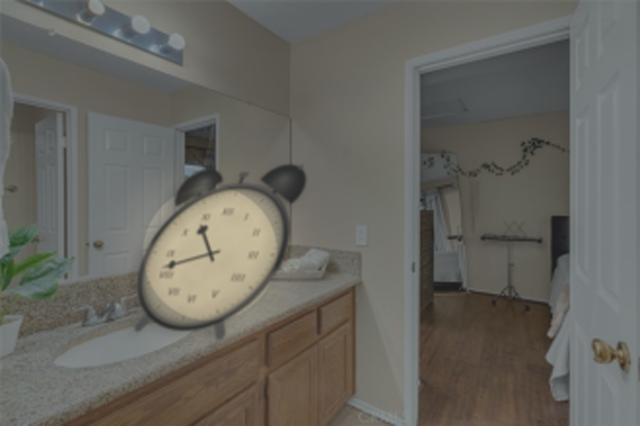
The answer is 10.42
